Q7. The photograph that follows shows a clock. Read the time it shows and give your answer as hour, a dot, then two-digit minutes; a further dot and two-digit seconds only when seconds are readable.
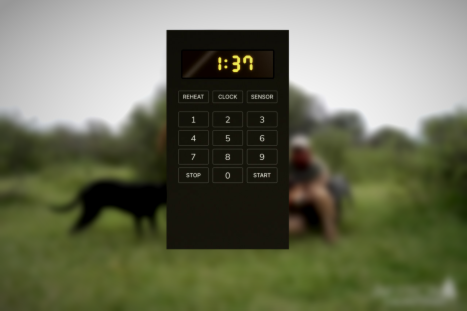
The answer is 1.37
